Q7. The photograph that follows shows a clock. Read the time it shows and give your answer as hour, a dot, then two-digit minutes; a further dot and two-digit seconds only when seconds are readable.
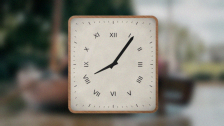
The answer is 8.06
